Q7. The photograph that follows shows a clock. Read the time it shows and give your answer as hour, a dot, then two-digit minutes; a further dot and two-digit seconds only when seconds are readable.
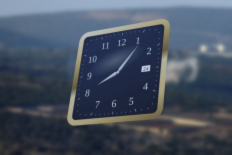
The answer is 8.06
